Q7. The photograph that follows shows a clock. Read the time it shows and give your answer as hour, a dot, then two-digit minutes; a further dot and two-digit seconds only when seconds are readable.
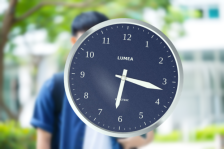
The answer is 6.17
